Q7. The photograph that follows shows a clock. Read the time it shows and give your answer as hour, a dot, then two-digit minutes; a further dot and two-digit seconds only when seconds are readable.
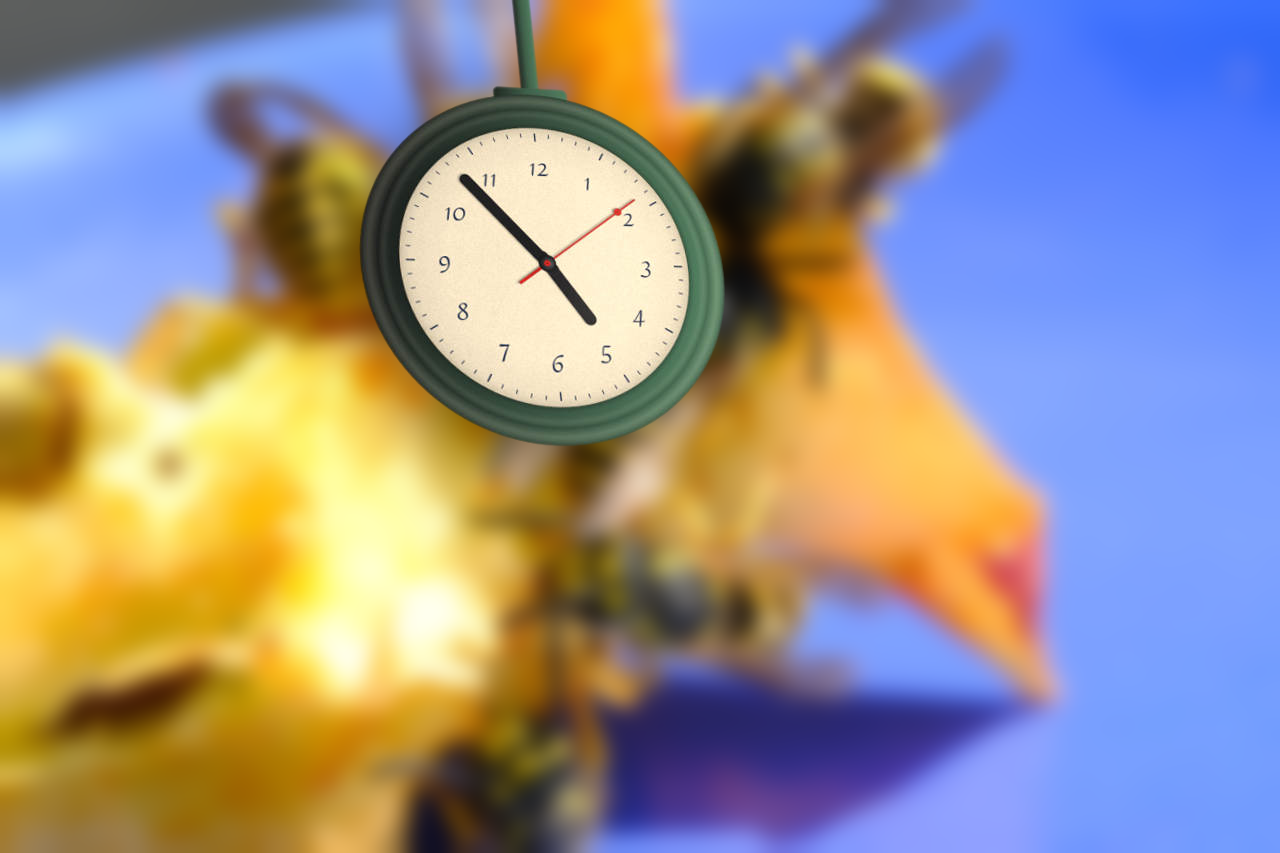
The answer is 4.53.09
